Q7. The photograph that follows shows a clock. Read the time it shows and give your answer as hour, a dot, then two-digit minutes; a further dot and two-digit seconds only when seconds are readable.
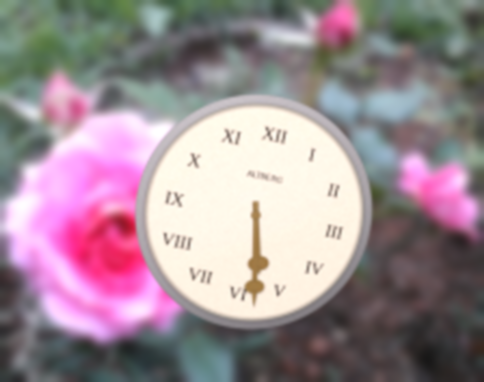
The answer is 5.28
